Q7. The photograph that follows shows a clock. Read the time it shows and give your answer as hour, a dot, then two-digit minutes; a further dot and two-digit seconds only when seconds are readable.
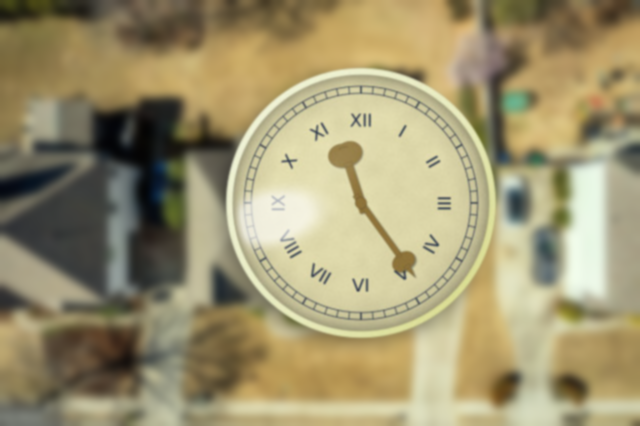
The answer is 11.24
